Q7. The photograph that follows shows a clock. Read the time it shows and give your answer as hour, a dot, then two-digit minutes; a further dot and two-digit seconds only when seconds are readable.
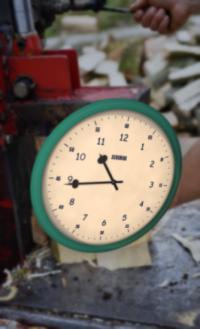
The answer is 10.44
